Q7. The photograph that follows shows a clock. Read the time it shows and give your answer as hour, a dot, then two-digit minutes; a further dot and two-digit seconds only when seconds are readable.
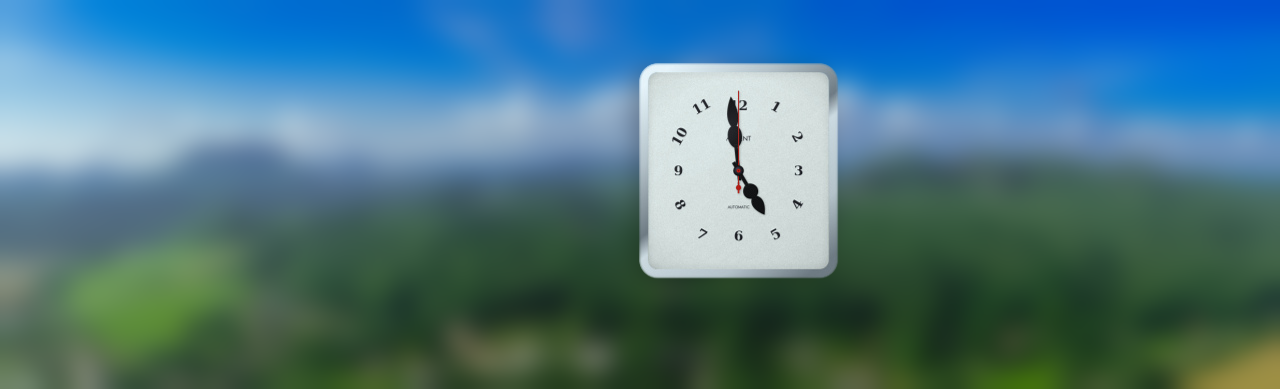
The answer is 4.59.00
